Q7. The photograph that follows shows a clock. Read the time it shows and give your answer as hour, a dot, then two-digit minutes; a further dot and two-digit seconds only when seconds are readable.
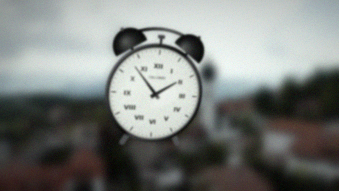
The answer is 1.53
